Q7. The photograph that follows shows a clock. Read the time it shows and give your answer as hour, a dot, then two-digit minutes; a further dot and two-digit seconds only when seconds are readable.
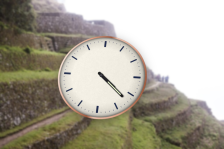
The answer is 4.22
